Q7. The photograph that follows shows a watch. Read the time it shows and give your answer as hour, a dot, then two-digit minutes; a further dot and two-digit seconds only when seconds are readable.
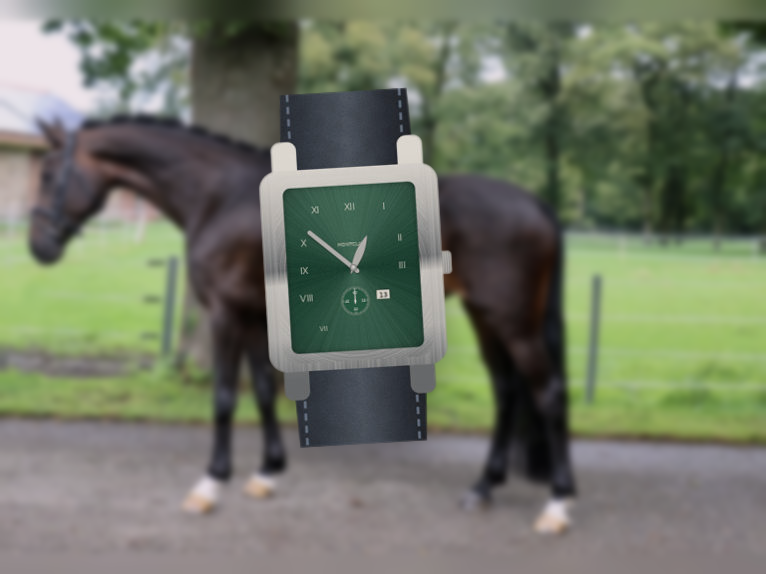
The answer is 12.52
